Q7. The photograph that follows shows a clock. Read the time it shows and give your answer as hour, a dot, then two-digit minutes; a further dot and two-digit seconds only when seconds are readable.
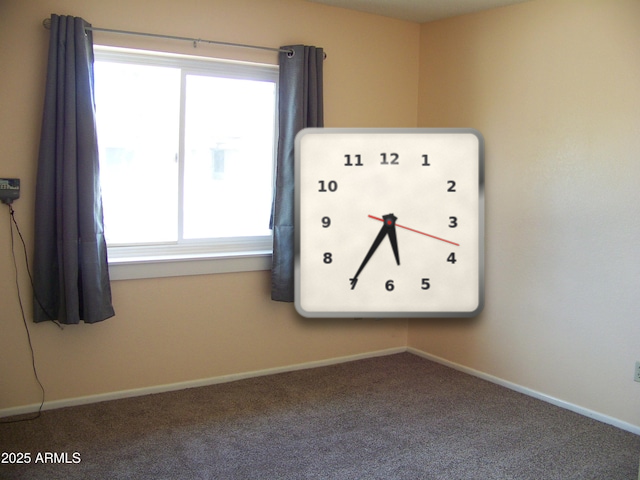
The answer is 5.35.18
